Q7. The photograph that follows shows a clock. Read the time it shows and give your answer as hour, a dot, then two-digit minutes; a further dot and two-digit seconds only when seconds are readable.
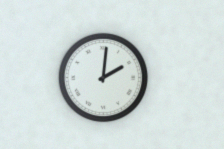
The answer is 2.01
